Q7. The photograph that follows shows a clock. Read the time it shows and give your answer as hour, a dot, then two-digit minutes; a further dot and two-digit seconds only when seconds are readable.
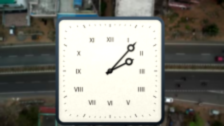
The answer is 2.07
